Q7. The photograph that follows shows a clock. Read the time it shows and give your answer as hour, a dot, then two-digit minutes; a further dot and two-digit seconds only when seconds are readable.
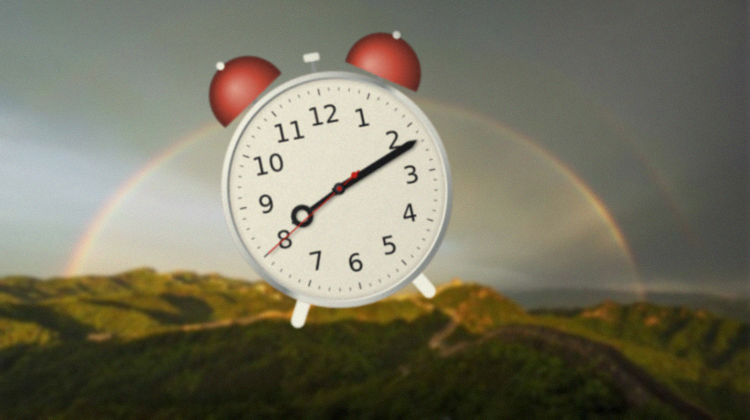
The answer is 8.11.40
